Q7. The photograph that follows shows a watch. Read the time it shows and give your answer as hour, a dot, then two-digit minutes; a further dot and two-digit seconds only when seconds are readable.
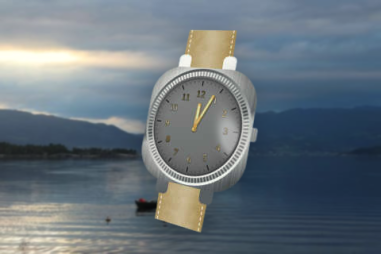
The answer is 12.04
